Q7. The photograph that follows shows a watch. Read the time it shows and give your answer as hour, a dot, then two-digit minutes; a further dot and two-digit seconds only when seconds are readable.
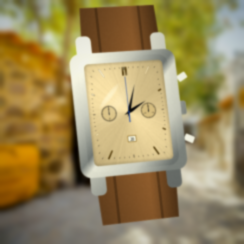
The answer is 2.03
